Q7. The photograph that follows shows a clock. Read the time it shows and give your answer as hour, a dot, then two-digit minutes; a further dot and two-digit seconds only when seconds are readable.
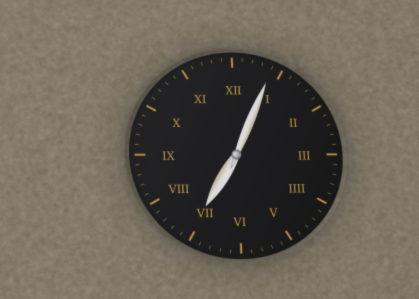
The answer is 7.04
